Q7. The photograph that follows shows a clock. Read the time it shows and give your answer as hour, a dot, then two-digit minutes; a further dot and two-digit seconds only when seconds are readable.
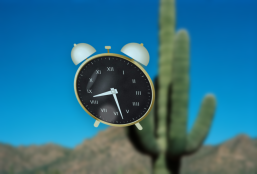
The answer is 8.28
